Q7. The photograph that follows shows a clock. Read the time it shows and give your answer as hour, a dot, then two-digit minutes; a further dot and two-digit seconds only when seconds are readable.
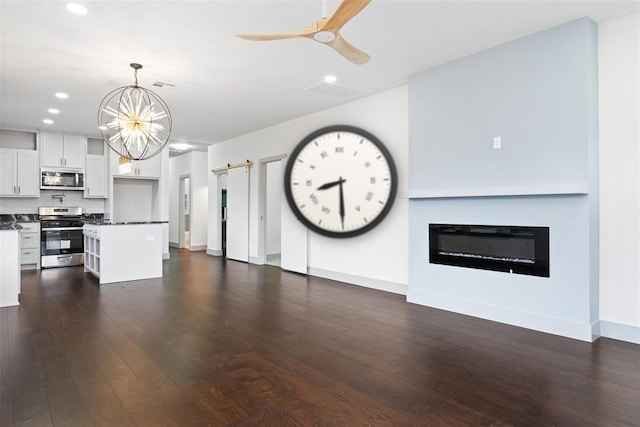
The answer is 8.30
